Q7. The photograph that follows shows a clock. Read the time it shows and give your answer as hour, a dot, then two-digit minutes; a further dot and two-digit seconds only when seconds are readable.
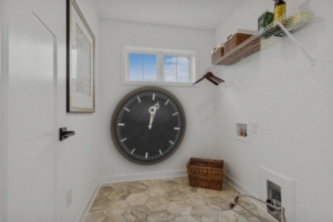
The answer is 12.02
